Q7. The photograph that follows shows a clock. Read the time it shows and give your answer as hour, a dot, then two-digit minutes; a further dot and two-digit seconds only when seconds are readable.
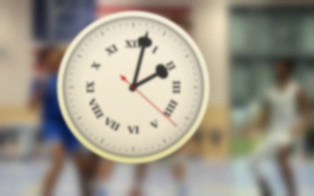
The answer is 2.02.22
